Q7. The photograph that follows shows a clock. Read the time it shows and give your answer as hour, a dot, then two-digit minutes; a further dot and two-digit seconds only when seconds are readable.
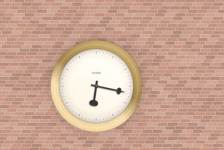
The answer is 6.17
